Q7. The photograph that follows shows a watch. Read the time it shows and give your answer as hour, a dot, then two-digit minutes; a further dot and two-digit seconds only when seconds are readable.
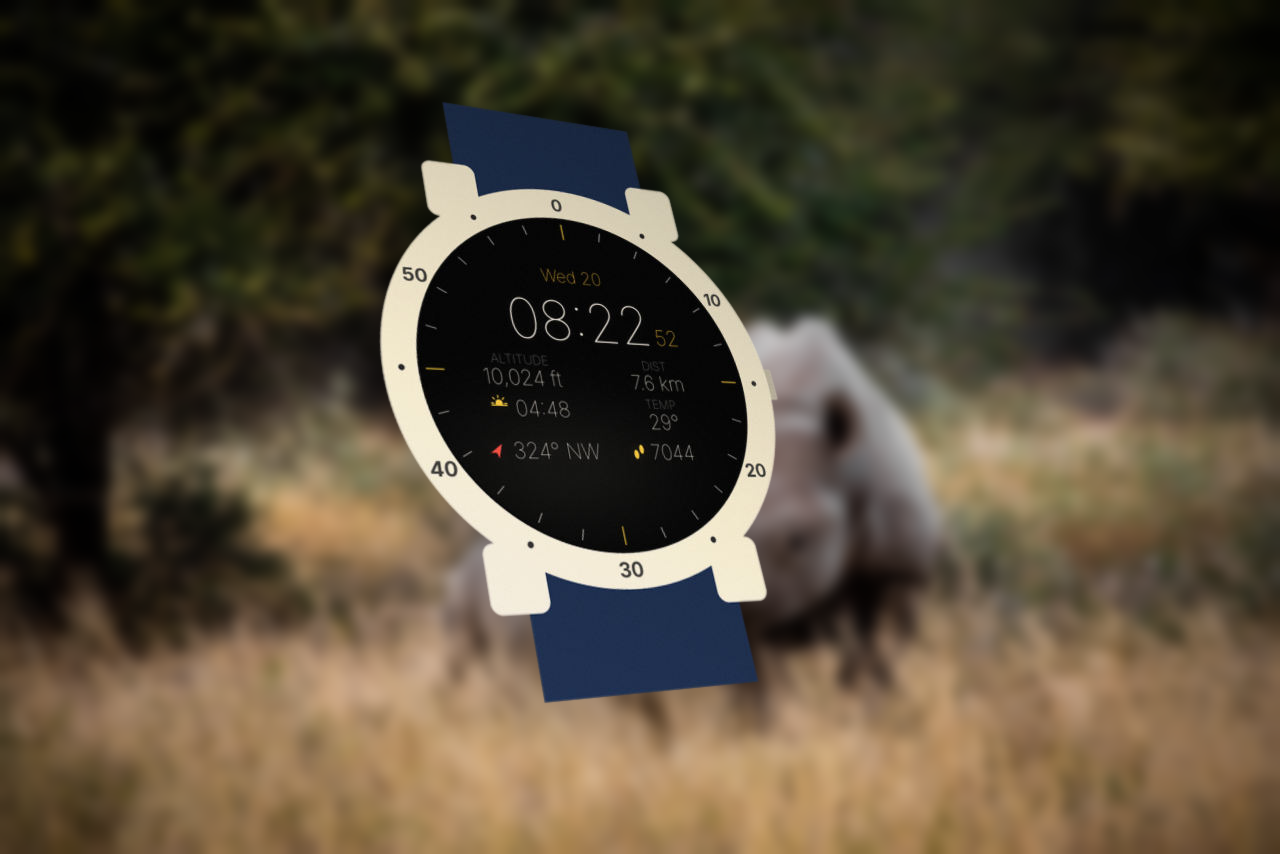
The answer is 8.22.52
